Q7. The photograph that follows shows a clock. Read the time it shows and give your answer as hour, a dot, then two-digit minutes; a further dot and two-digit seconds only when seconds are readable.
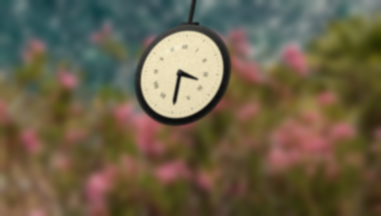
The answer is 3.30
